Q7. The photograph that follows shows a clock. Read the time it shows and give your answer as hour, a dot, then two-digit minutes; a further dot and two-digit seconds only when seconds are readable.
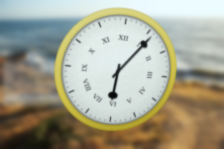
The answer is 6.06
